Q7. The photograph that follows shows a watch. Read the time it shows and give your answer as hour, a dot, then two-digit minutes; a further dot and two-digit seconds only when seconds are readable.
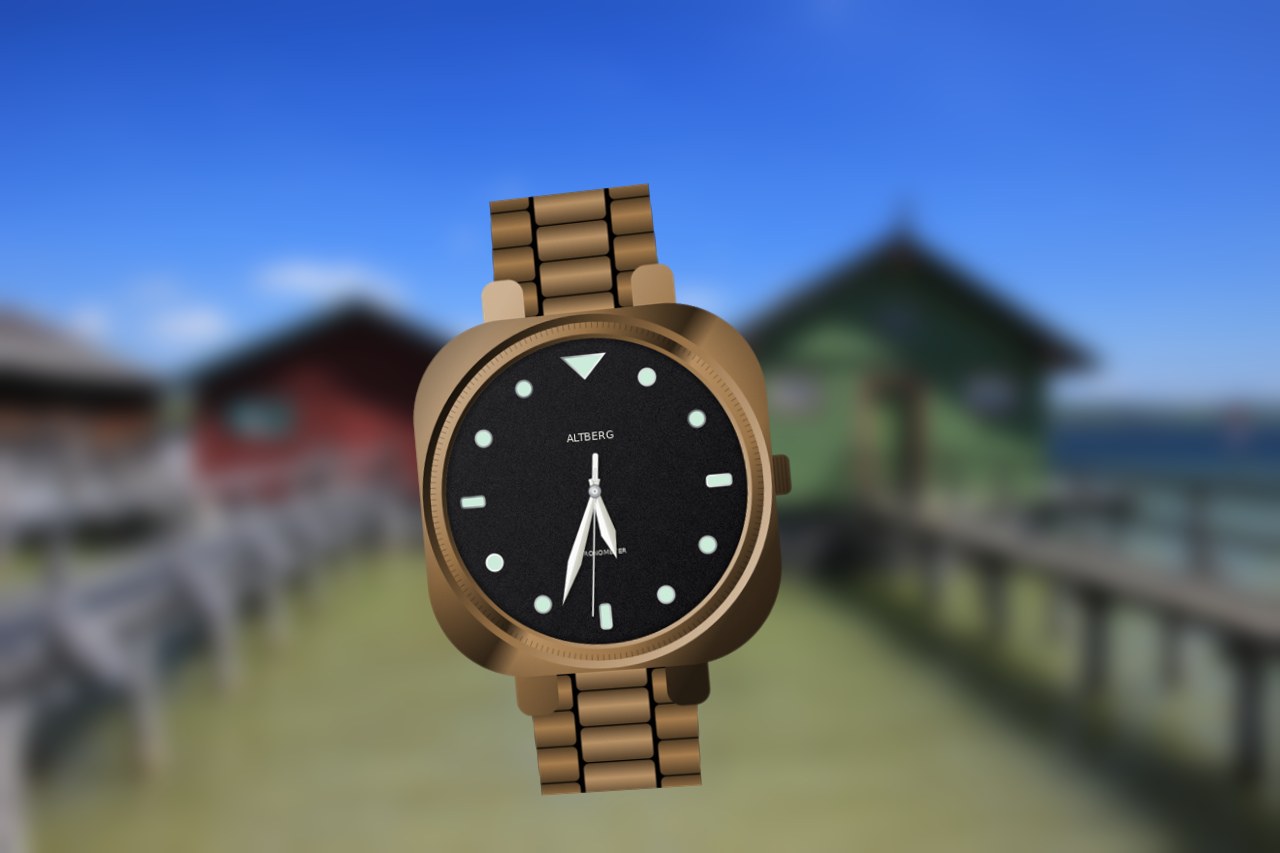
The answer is 5.33.31
